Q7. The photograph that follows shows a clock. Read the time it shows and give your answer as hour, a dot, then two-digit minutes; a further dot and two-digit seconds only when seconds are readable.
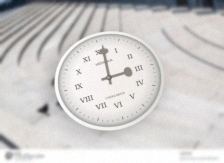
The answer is 3.01
